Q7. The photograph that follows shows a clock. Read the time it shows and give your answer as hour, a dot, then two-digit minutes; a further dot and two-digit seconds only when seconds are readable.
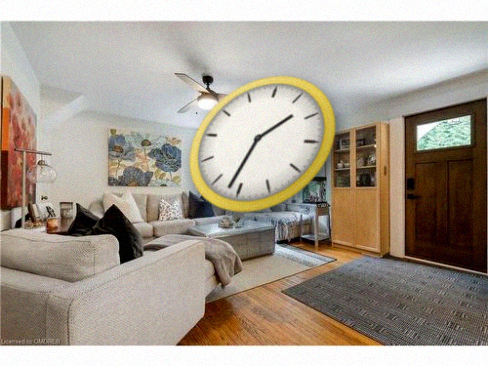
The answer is 1.32
